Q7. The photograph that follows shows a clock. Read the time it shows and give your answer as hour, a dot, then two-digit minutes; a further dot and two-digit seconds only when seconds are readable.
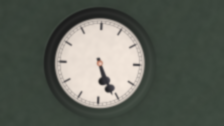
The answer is 5.26
